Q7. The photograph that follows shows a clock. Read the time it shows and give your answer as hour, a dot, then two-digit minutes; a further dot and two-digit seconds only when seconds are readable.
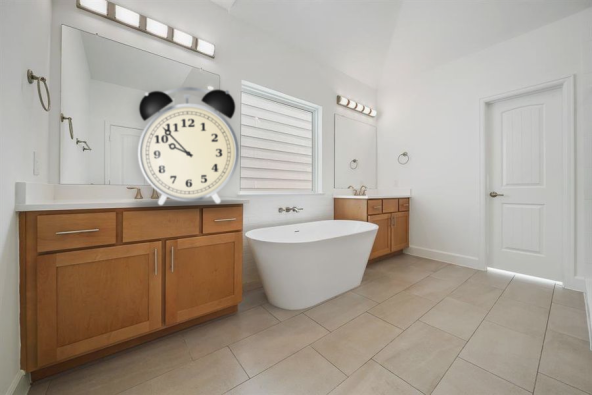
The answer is 9.53
